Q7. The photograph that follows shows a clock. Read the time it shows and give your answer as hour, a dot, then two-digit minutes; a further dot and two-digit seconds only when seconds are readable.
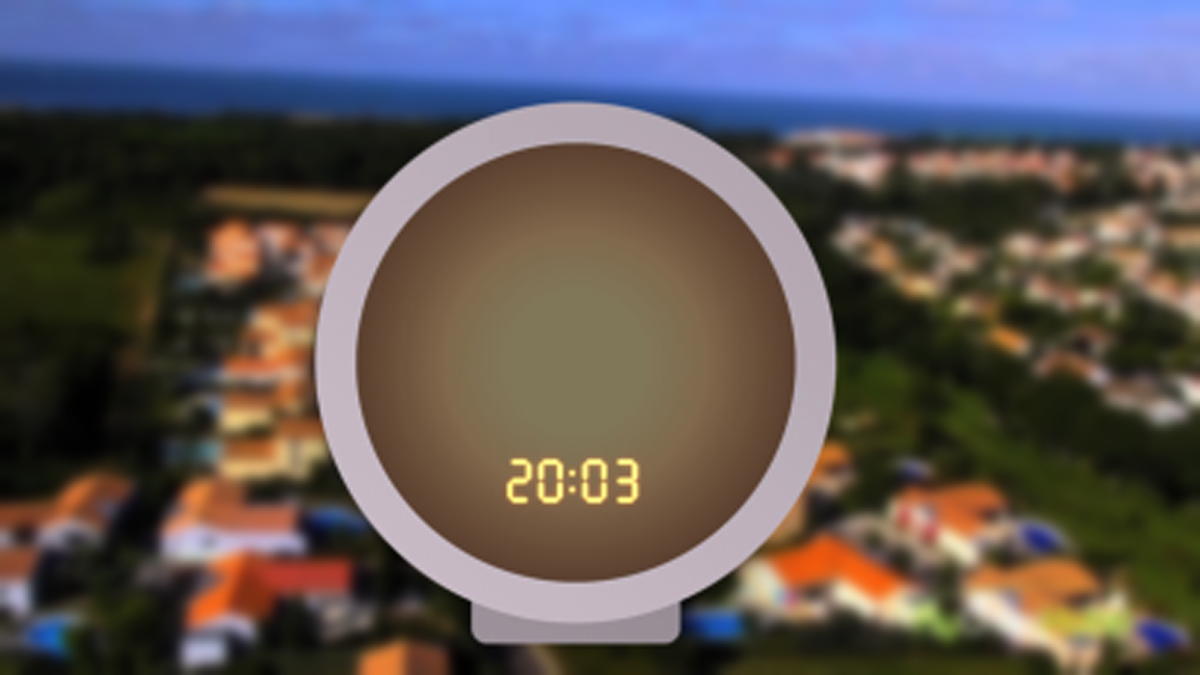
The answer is 20.03
